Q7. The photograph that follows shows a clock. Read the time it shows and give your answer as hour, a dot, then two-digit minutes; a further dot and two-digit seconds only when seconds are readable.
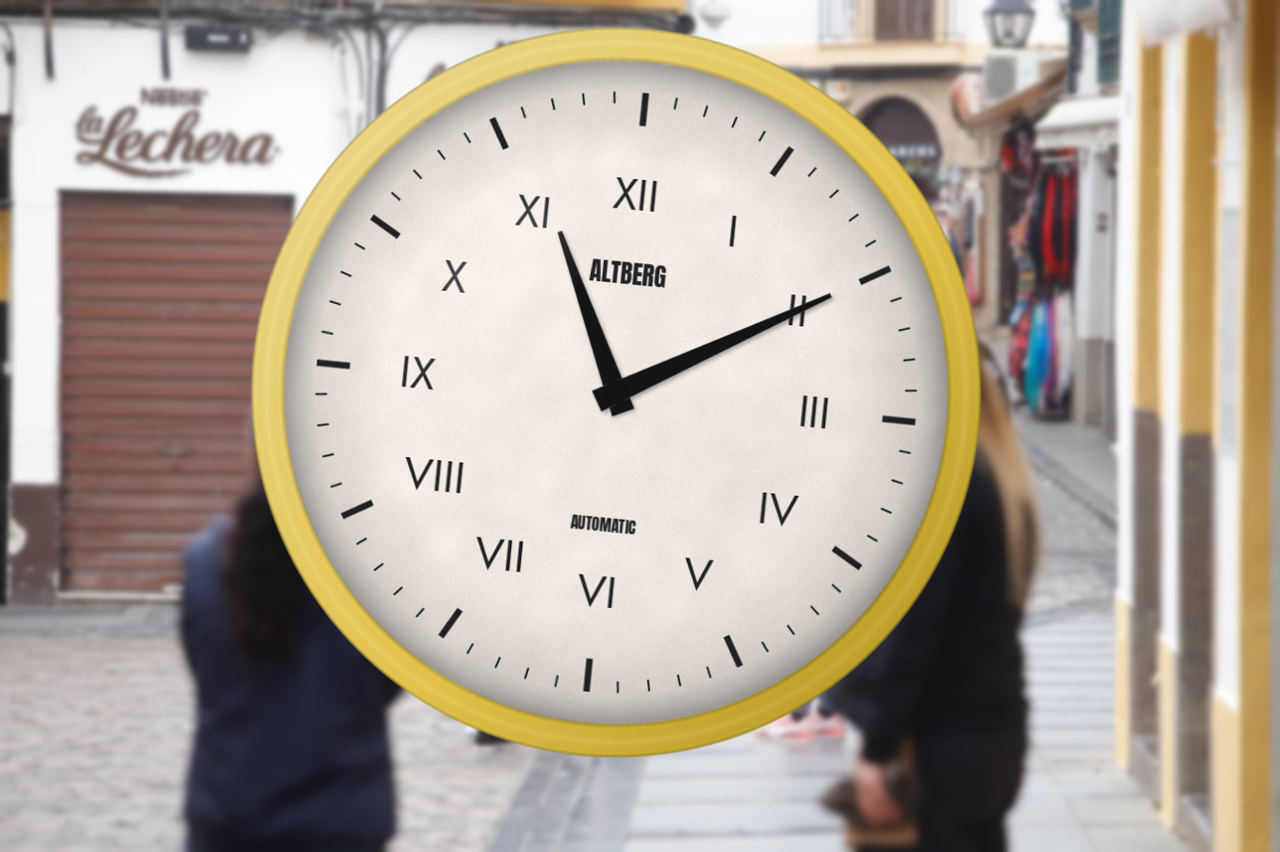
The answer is 11.10
